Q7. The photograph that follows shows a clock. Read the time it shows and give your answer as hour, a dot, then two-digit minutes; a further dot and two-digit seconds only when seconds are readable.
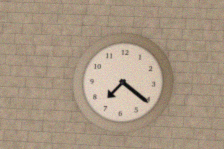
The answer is 7.21
